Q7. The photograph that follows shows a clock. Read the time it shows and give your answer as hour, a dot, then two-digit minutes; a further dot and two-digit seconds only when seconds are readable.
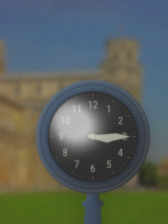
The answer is 3.15
